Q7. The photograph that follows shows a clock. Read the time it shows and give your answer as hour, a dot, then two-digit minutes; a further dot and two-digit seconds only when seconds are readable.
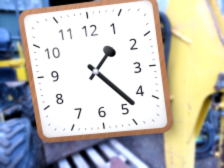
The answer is 1.23
